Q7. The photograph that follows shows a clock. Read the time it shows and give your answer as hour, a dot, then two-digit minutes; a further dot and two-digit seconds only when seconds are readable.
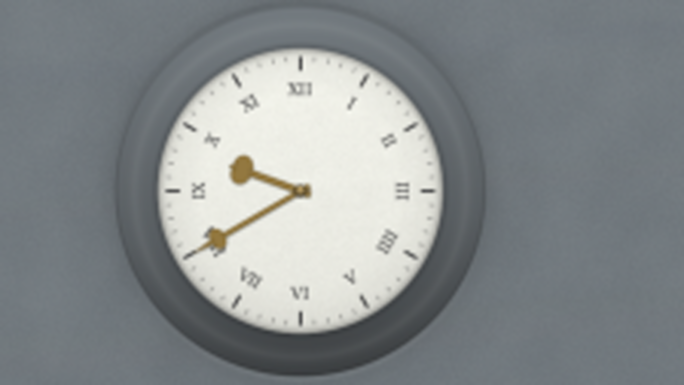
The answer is 9.40
